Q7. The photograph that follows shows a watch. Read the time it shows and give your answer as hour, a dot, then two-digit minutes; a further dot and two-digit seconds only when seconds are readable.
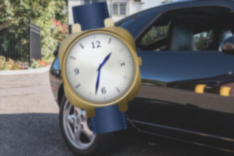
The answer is 1.33
